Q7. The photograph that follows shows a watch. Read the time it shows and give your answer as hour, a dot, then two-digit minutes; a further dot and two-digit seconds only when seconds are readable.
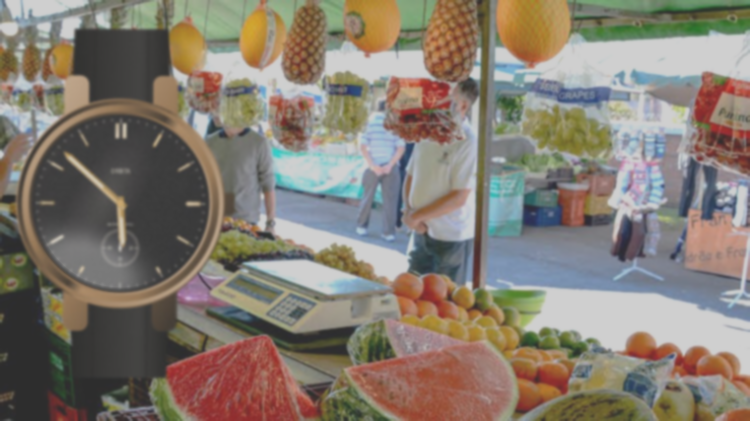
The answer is 5.52
